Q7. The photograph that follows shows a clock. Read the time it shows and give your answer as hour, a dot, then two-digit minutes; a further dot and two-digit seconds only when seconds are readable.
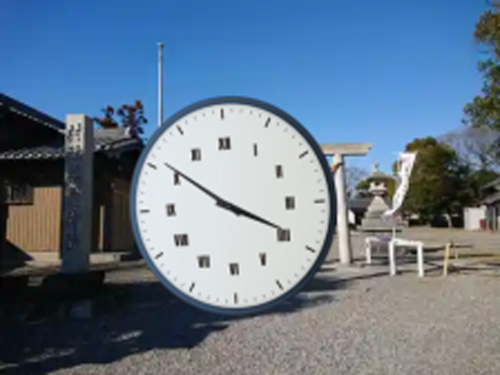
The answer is 3.51
